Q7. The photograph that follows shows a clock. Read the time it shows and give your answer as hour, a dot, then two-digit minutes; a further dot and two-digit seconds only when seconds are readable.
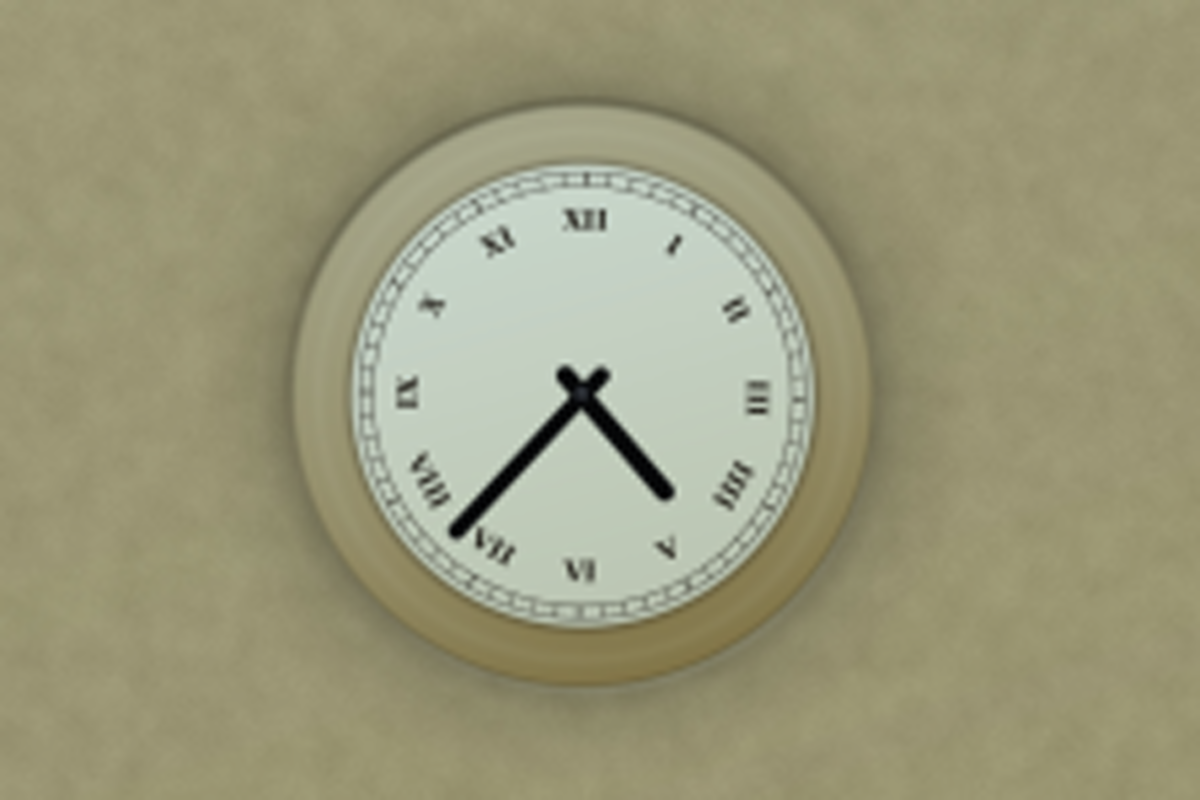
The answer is 4.37
